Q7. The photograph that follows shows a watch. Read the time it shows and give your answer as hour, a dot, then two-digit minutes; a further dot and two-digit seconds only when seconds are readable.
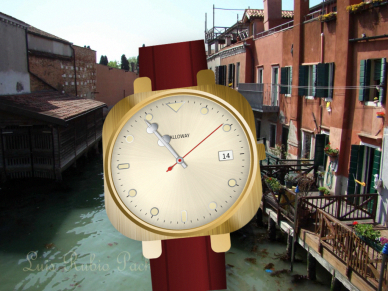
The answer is 10.54.09
